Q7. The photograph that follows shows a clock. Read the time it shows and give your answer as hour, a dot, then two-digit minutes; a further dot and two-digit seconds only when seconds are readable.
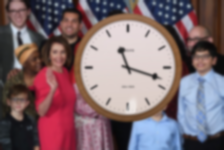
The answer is 11.18
